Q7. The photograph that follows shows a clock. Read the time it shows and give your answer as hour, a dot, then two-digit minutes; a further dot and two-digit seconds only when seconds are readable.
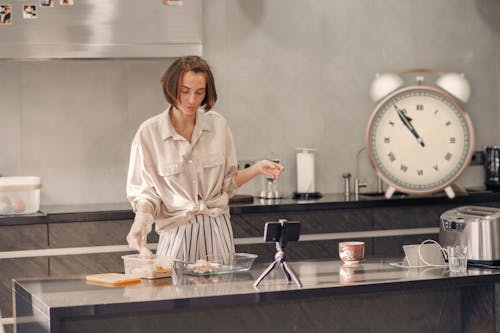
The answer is 10.54
